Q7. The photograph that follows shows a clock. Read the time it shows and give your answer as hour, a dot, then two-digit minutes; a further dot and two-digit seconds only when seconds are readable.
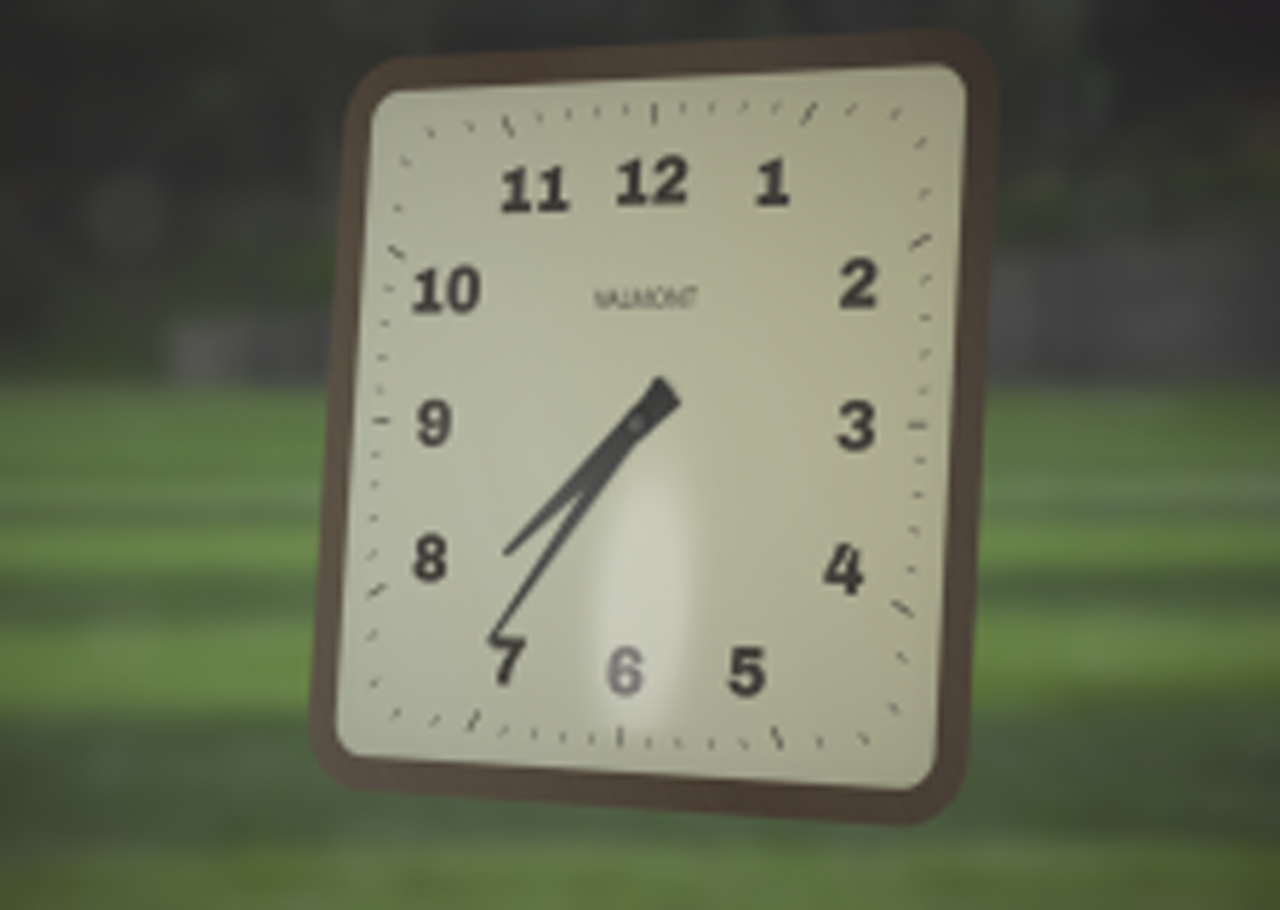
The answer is 7.36
